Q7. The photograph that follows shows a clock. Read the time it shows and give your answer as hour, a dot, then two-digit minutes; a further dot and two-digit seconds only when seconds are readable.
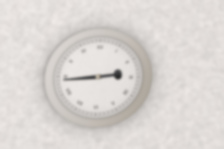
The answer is 2.44
